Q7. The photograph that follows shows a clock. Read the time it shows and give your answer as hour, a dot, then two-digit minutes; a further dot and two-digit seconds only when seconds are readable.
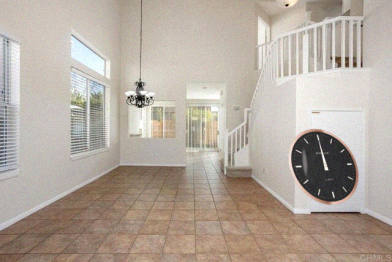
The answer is 12.00
